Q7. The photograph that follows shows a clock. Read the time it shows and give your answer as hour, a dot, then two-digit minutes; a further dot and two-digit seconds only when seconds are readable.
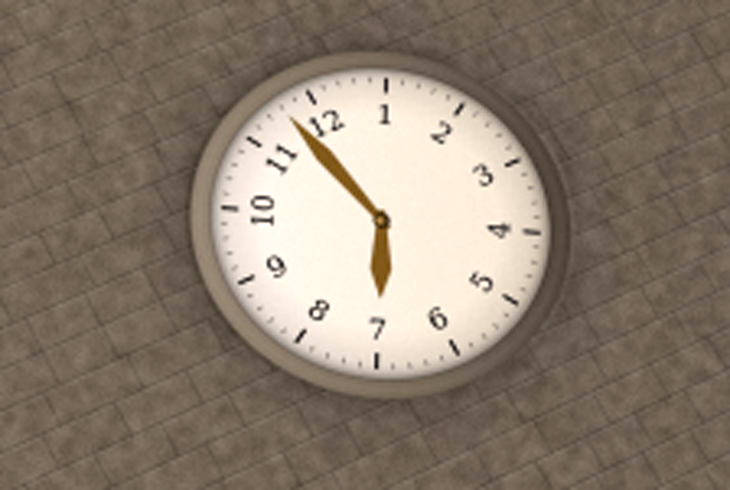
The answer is 6.58
